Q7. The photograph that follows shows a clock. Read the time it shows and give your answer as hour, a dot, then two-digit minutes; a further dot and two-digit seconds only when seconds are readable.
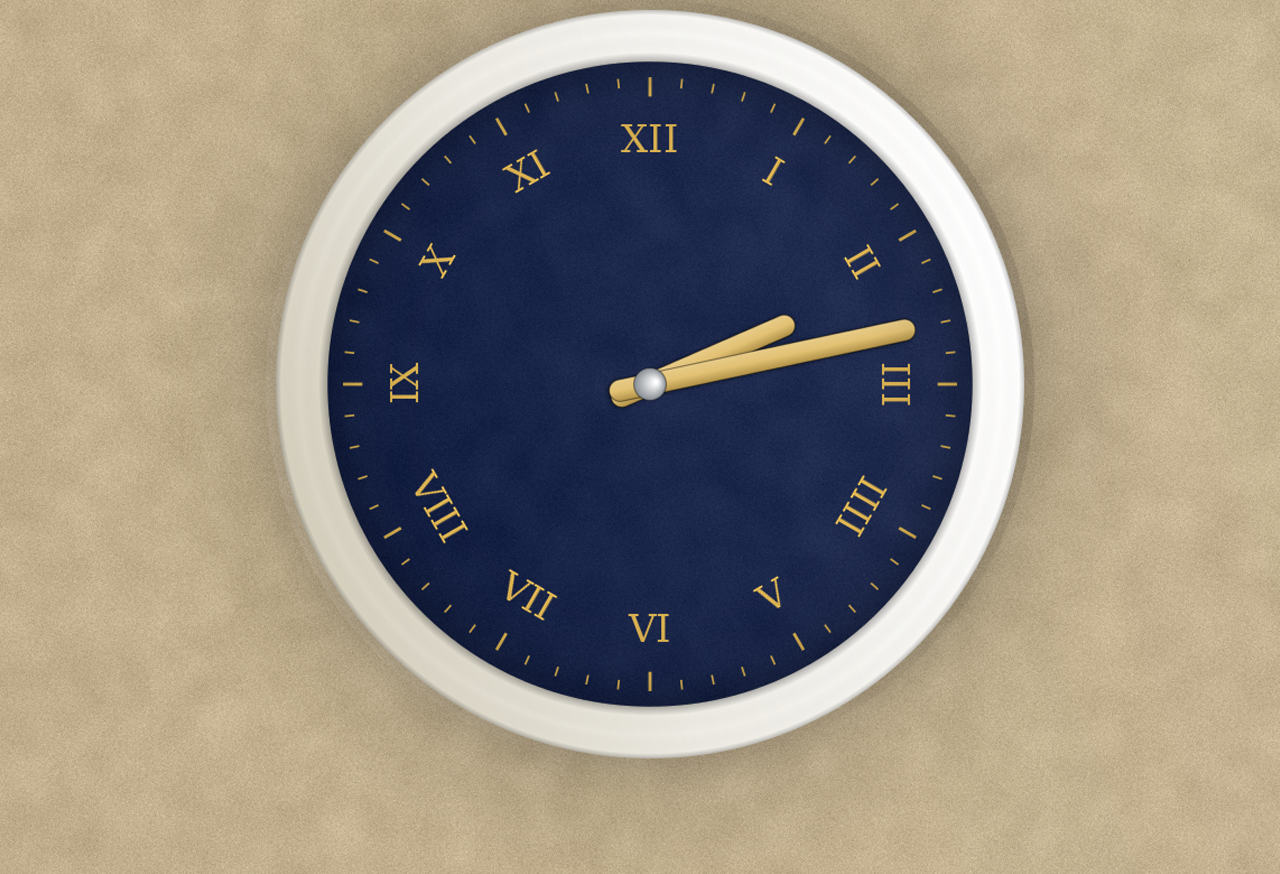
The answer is 2.13
